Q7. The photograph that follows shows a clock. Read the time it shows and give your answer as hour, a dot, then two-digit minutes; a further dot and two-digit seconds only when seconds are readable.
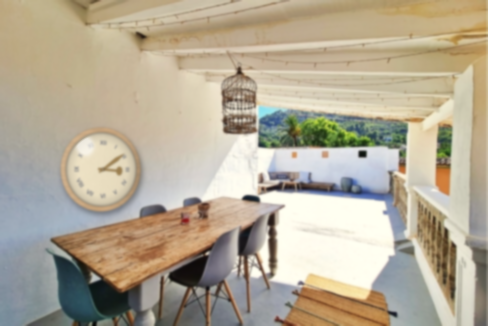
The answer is 3.09
